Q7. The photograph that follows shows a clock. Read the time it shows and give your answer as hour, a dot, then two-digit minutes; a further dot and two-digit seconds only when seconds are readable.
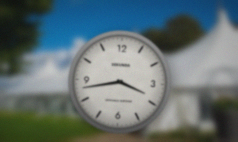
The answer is 3.43
